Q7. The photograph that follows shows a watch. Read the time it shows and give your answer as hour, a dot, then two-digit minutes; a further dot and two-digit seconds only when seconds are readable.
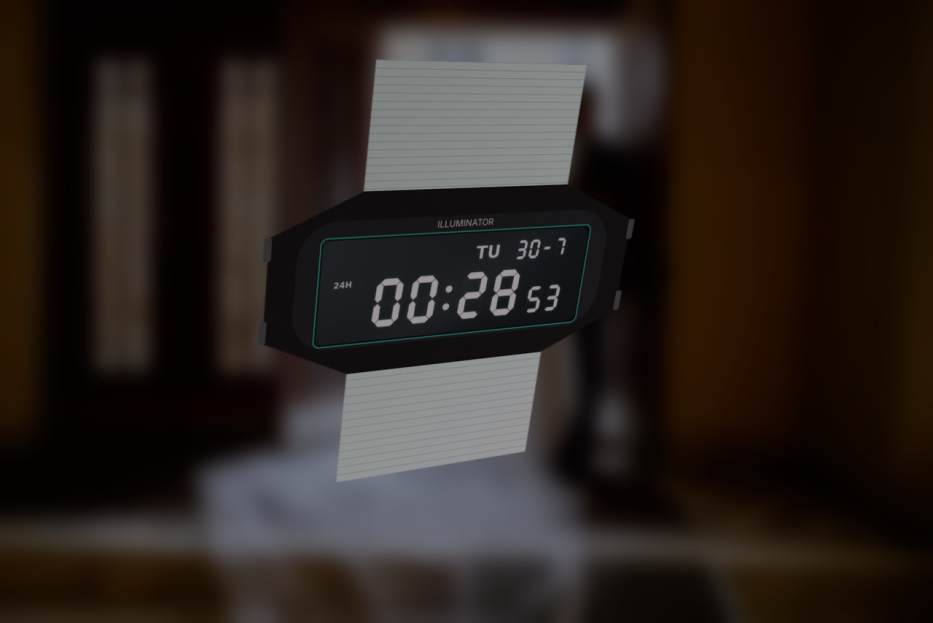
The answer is 0.28.53
